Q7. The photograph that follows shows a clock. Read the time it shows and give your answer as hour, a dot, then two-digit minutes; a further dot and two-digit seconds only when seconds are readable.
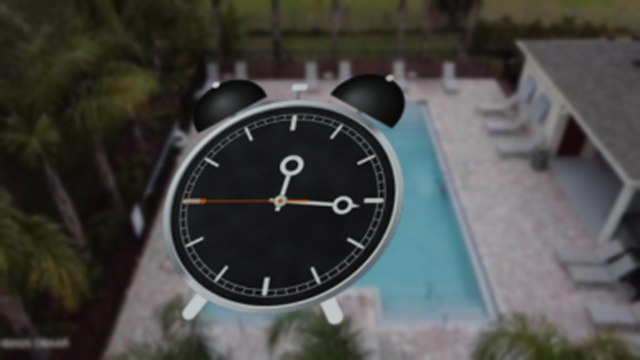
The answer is 12.15.45
